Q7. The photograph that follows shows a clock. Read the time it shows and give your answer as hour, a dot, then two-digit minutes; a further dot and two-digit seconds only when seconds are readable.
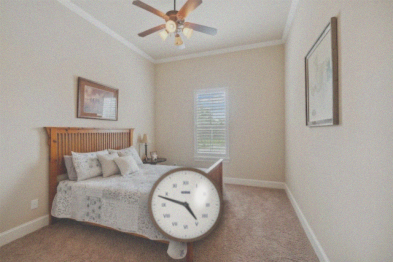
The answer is 4.48
